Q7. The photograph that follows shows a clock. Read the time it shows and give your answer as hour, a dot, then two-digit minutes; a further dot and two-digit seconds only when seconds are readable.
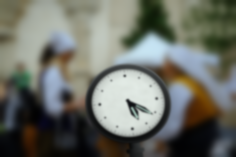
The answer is 5.21
